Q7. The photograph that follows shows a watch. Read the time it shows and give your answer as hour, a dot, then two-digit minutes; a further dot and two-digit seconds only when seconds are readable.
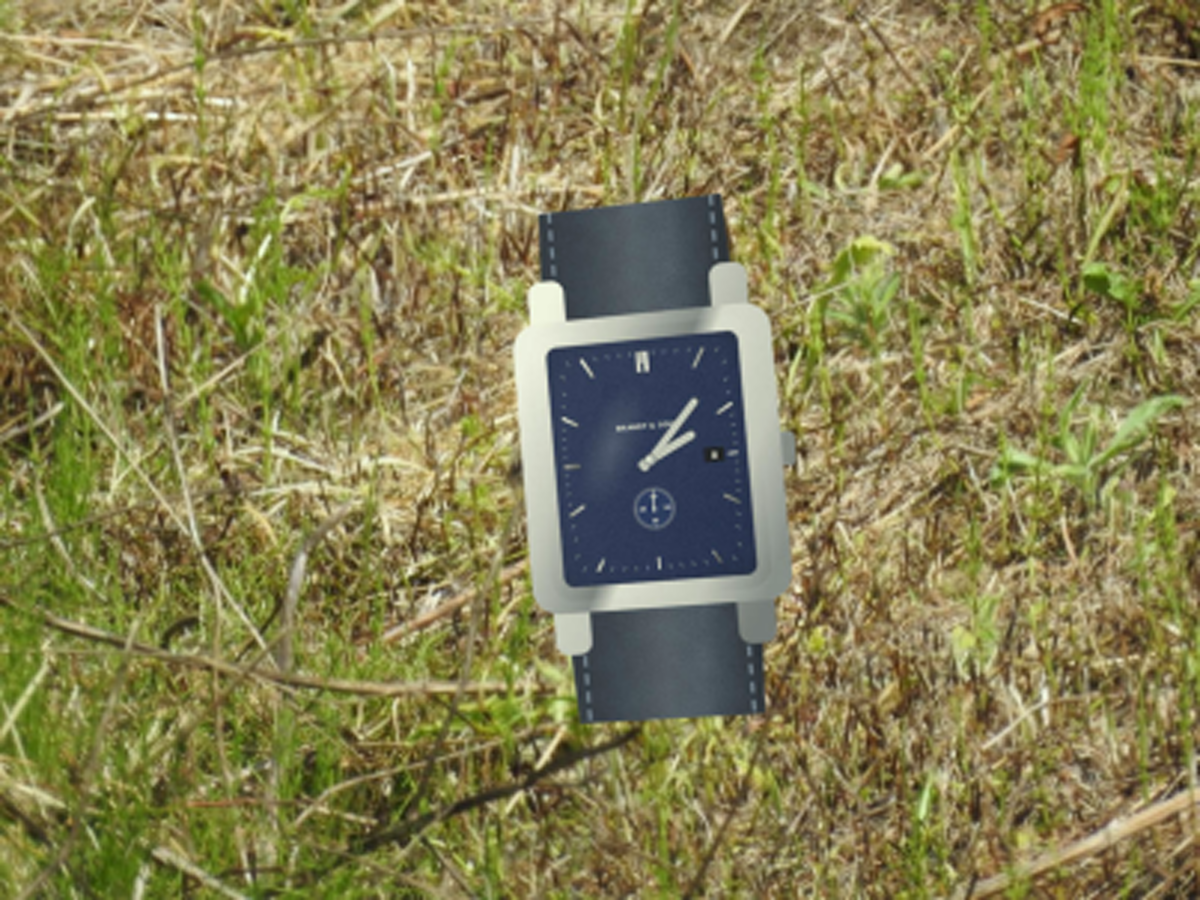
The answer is 2.07
